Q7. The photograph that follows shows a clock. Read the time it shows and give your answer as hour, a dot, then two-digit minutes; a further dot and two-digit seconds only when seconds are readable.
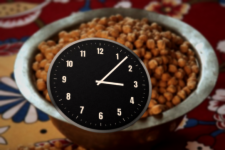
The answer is 3.07
